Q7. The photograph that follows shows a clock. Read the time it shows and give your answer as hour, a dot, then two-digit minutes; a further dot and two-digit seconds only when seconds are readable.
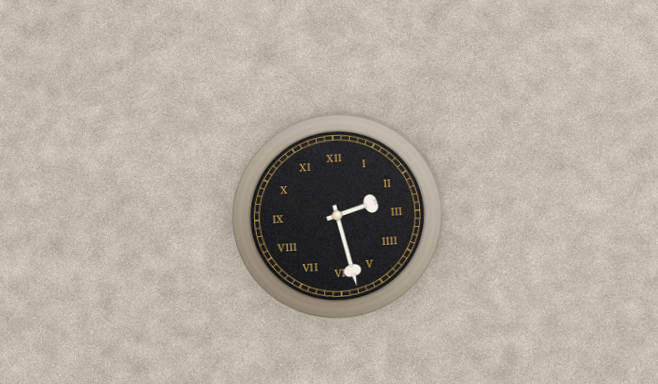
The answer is 2.28
